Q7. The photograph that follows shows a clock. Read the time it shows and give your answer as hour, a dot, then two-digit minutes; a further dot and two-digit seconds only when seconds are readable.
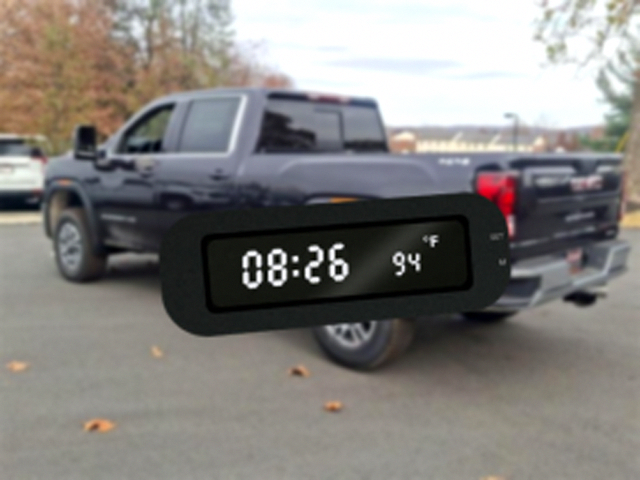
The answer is 8.26
